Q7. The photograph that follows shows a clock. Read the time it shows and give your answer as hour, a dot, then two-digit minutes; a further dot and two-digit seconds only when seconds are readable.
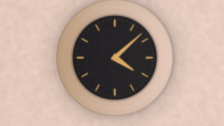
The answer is 4.08
